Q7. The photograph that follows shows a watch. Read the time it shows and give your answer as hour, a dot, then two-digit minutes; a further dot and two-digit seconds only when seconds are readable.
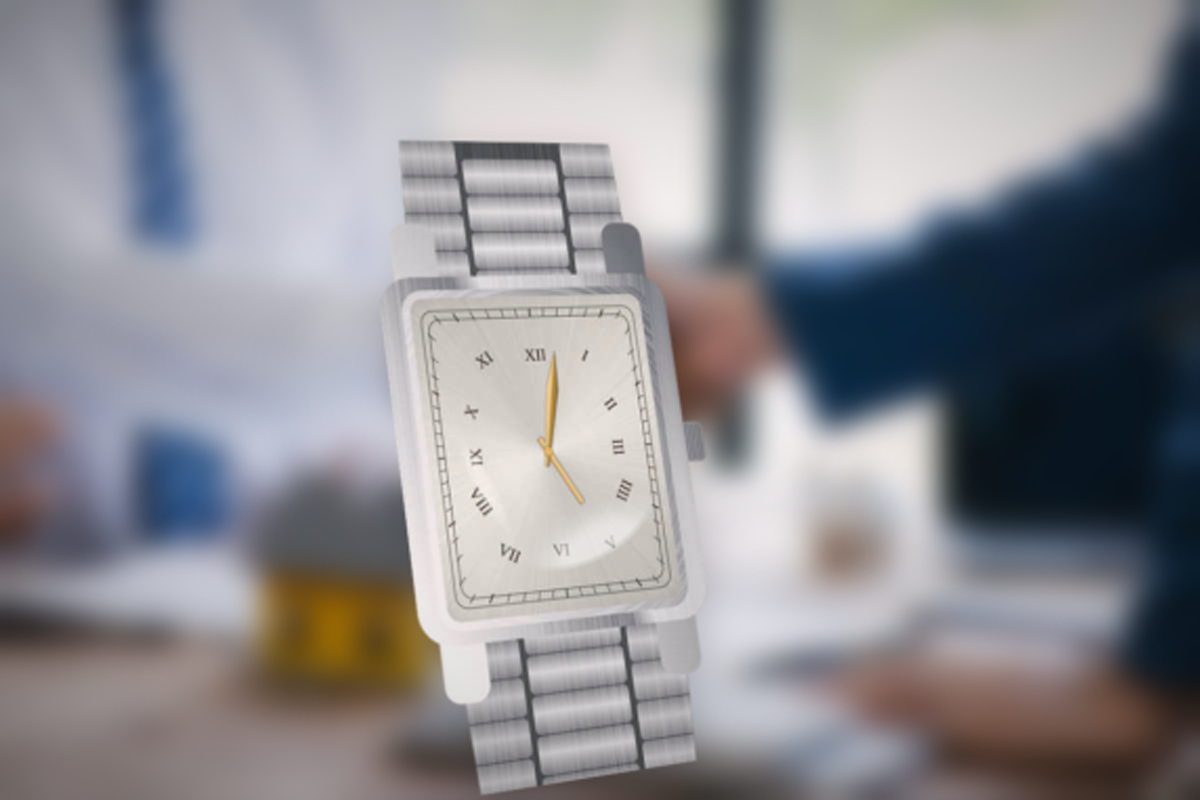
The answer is 5.02
